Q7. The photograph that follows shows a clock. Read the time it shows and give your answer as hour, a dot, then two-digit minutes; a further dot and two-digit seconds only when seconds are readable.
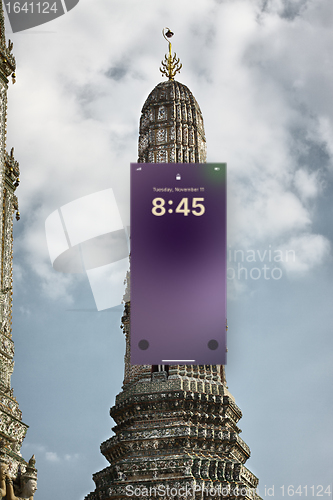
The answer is 8.45
